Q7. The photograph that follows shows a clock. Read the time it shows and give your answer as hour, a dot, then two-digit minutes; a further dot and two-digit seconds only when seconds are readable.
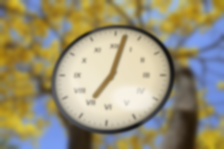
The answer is 7.02
